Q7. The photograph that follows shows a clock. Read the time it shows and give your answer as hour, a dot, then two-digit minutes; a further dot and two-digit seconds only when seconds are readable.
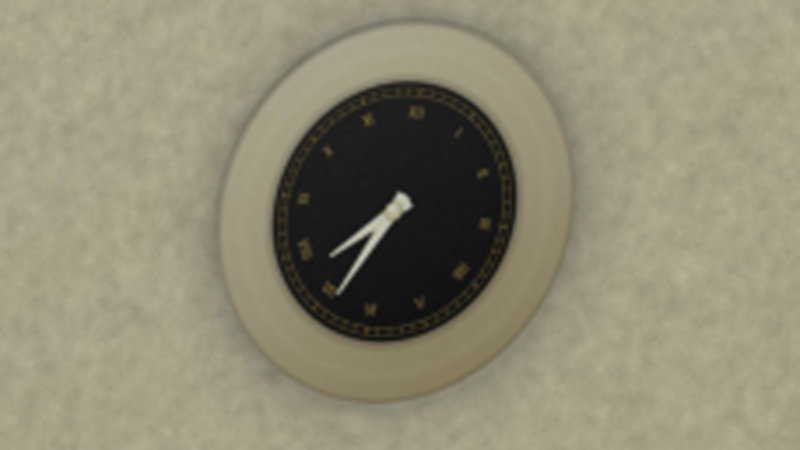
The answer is 7.34
